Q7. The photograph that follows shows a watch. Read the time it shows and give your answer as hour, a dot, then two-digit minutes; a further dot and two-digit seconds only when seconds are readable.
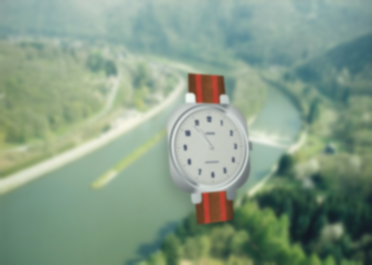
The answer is 10.53
